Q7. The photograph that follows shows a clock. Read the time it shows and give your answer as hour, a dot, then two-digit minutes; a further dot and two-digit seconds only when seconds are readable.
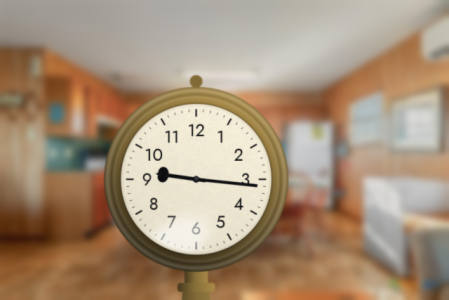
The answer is 9.16
